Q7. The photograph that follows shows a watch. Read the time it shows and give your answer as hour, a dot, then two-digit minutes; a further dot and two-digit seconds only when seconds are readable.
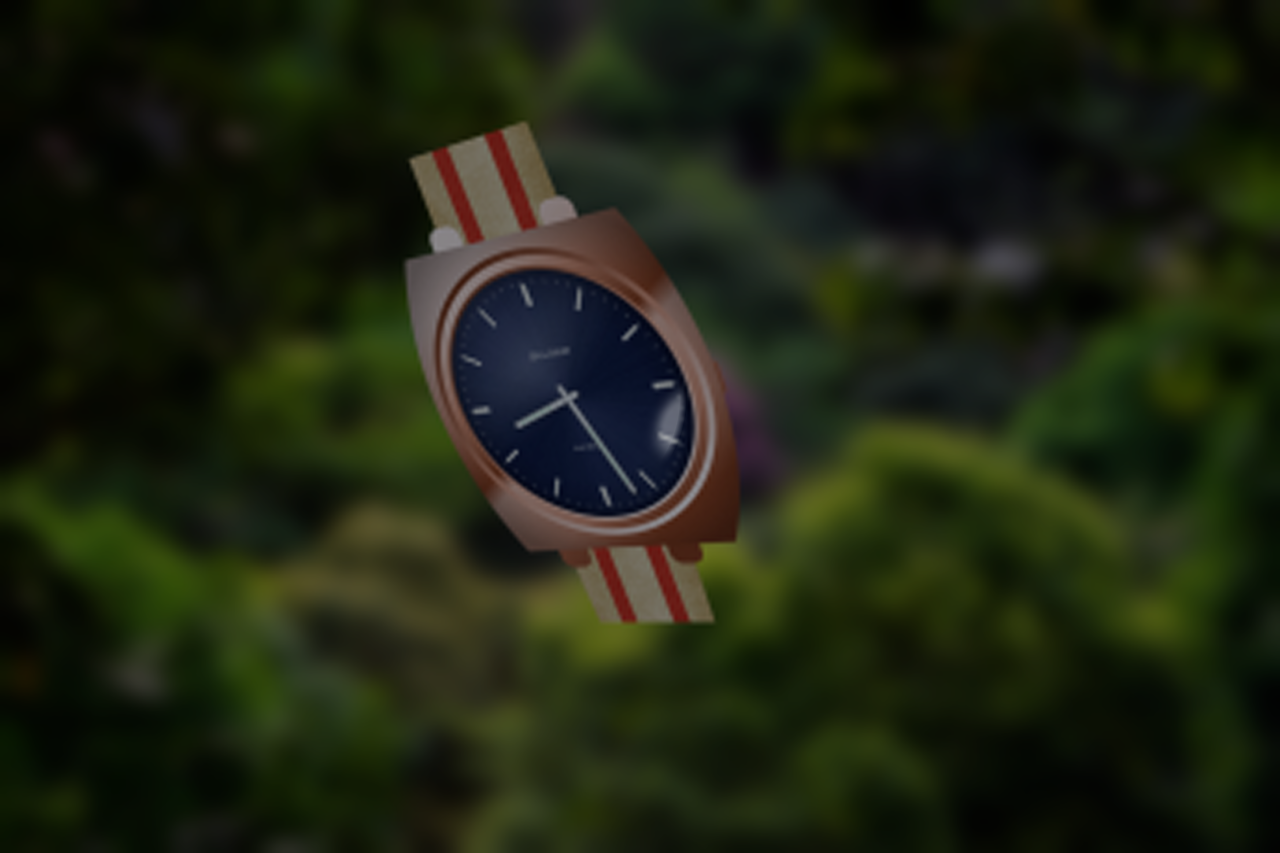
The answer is 8.27
